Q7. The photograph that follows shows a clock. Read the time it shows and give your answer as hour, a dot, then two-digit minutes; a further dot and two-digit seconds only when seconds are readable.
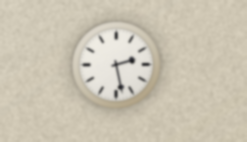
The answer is 2.28
